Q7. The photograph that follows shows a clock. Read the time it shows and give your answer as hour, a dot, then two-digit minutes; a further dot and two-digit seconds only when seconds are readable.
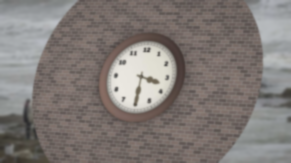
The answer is 3.30
